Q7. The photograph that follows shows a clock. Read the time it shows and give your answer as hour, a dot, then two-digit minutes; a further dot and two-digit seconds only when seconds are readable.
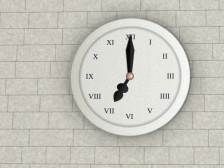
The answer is 7.00
